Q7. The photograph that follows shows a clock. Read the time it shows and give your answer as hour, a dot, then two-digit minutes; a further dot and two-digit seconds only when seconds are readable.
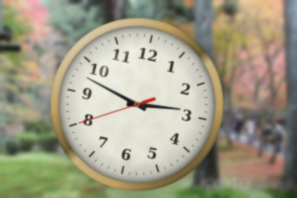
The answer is 2.47.40
